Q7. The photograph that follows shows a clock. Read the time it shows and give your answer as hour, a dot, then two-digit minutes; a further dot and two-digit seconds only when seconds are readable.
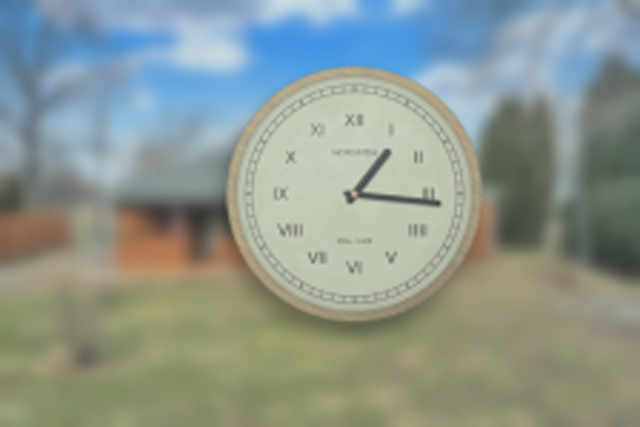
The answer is 1.16
